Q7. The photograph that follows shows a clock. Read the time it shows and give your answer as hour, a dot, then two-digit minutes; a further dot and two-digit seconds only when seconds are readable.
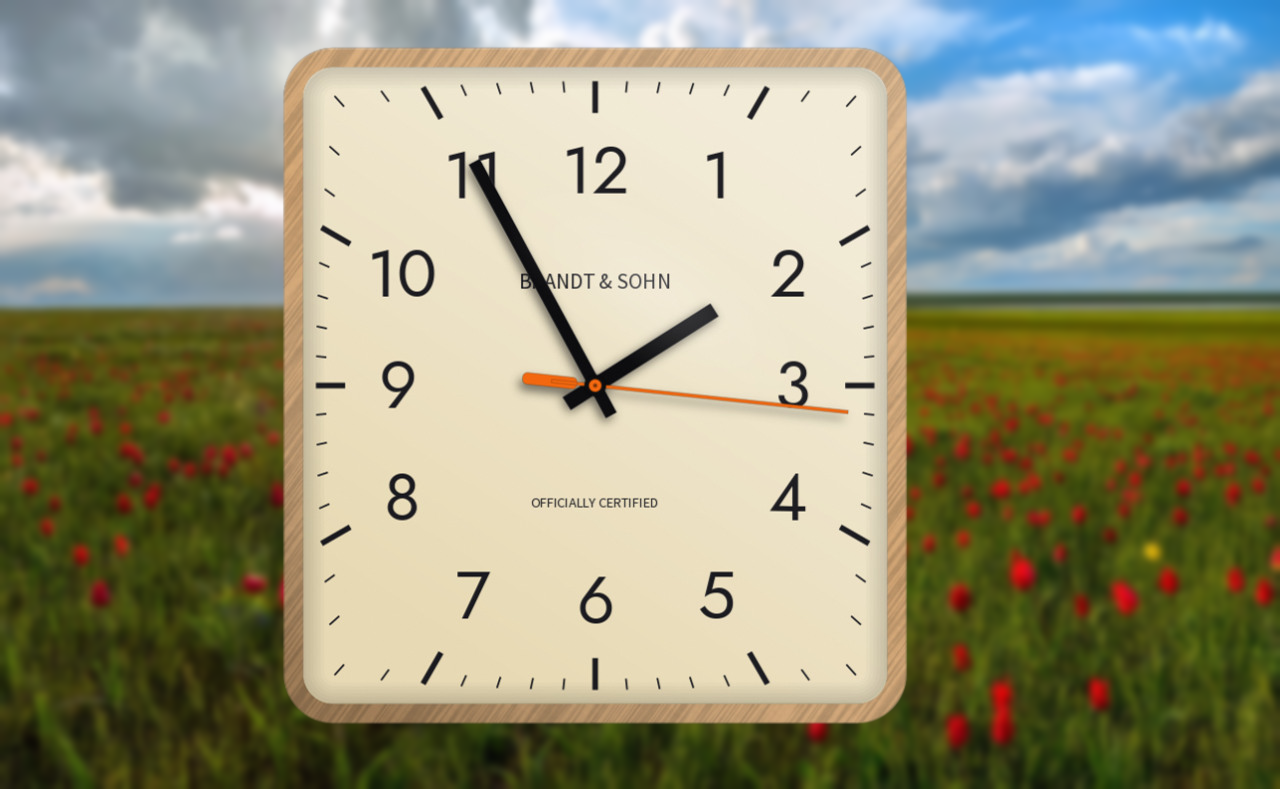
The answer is 1.55.16
